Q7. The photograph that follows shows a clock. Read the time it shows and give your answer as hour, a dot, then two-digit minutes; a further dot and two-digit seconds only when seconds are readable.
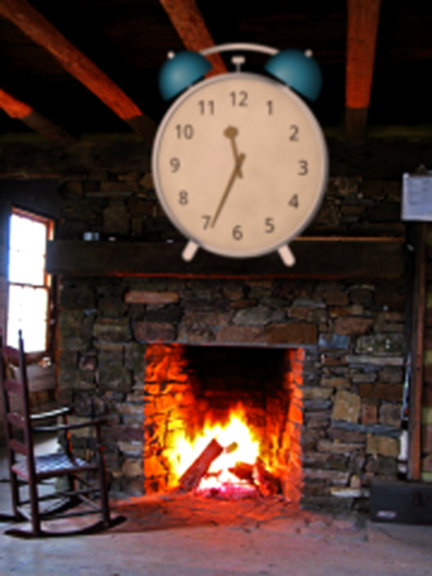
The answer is 11.34
